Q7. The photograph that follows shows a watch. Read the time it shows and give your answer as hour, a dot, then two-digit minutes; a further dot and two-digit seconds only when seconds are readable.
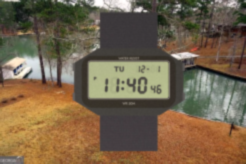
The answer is 11.40
